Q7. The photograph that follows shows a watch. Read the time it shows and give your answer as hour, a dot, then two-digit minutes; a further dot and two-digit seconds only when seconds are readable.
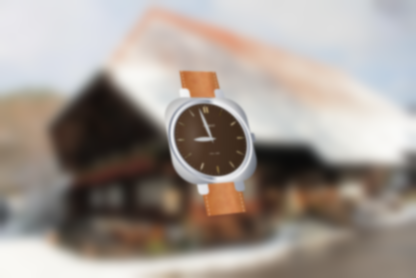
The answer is 8.58
